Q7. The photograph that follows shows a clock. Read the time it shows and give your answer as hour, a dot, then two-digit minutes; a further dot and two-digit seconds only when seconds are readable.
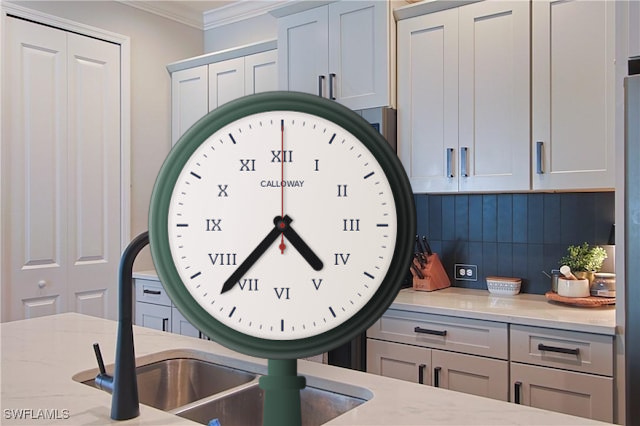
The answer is 4.37.00
